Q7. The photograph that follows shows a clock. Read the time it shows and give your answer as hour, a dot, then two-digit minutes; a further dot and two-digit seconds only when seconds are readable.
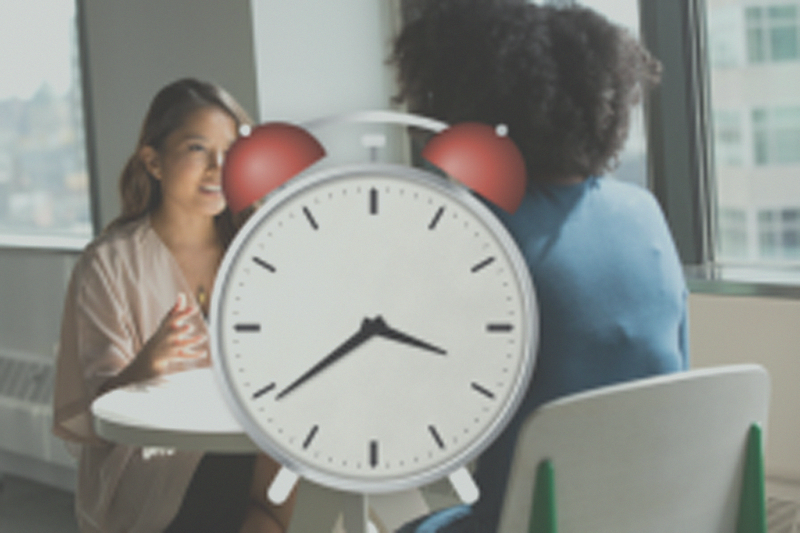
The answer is 3.39
